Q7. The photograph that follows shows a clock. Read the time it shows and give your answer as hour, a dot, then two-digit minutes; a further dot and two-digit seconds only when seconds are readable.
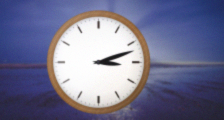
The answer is 3.12
